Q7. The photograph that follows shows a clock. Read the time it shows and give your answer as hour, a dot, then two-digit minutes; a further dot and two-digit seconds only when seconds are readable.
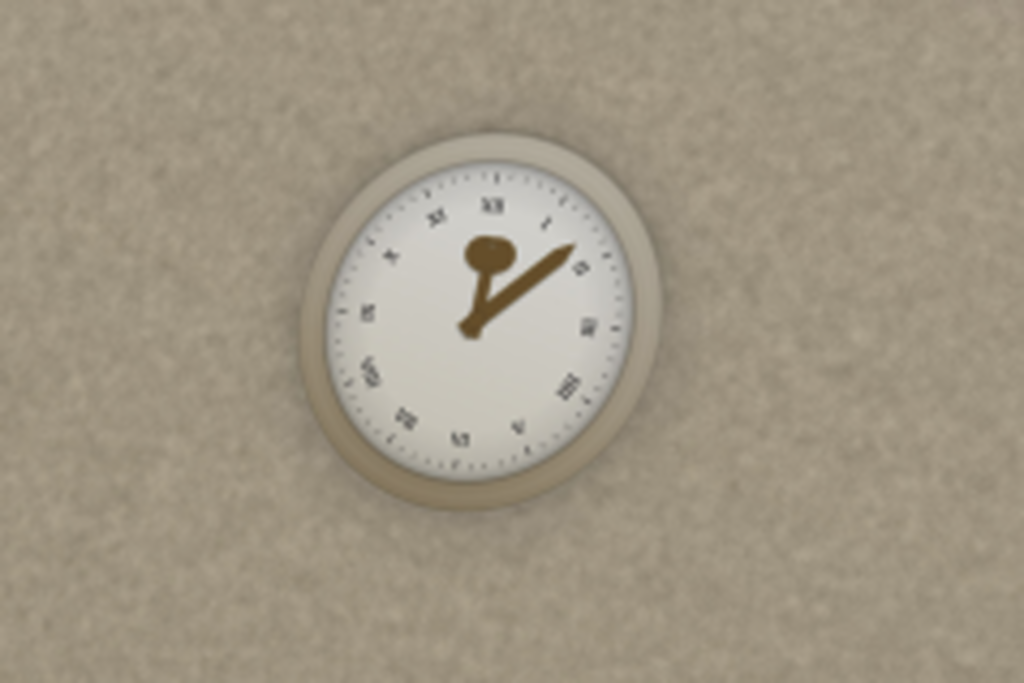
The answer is 12.08
